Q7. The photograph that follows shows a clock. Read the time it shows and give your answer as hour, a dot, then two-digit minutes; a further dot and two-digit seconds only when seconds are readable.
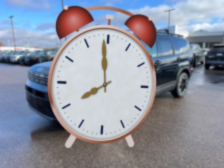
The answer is 7.59
